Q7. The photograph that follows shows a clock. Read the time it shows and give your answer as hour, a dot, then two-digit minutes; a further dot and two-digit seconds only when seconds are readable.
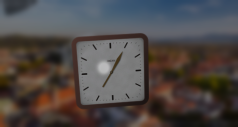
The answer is 7.05
